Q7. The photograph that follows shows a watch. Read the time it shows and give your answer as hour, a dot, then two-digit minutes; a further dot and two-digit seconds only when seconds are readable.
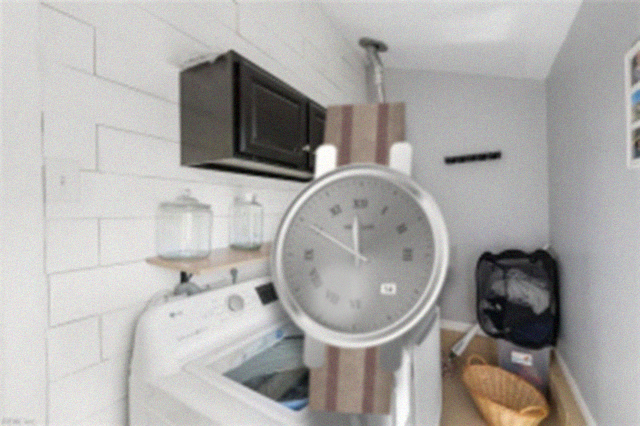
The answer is 11.50
